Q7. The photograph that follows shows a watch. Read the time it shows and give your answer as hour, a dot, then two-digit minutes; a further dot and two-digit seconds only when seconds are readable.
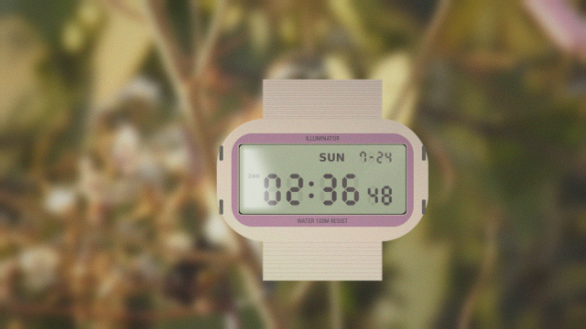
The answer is 2.36.48
